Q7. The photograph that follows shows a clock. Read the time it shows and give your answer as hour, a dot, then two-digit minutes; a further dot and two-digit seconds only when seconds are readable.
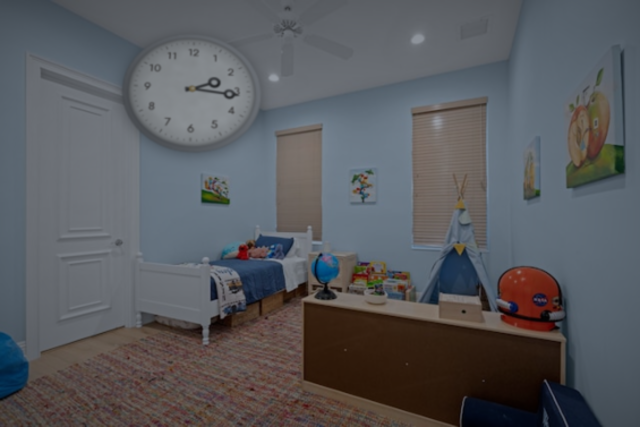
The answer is 2.16
